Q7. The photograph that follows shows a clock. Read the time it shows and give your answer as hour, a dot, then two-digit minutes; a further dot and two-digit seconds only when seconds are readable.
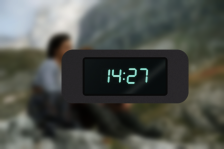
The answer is 14.27
